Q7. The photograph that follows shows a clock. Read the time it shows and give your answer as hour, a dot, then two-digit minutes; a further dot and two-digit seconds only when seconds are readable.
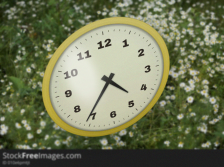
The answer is 4.36
